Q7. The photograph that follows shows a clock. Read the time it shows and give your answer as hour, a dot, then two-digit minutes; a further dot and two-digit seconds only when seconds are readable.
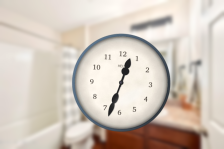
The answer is 12.33
